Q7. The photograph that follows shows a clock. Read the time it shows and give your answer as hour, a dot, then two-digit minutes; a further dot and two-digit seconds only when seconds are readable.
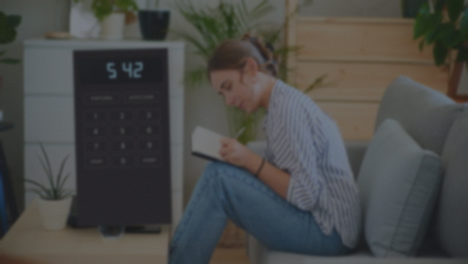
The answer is 5.42
